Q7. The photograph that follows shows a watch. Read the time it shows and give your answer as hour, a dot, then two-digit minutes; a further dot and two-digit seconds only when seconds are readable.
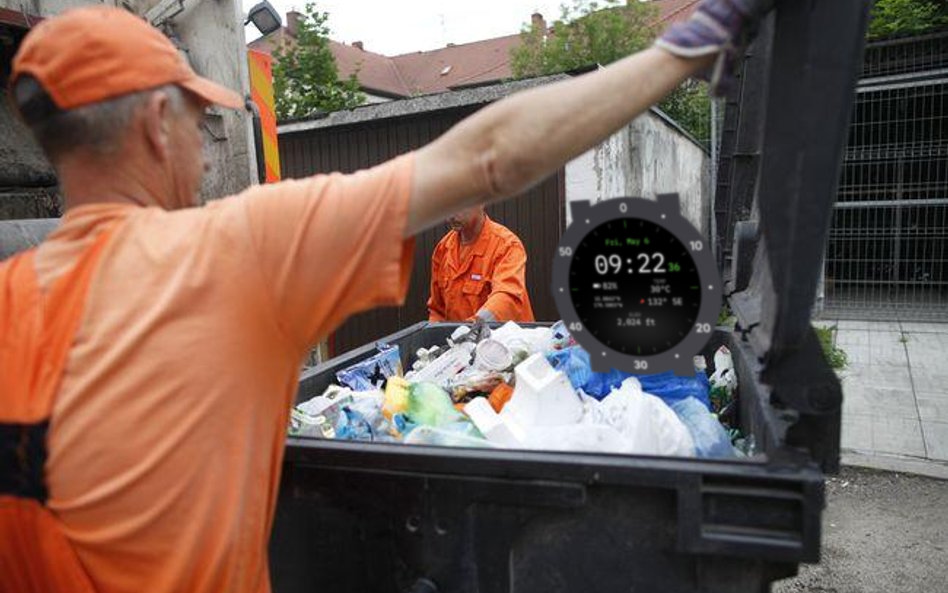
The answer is 9.22
